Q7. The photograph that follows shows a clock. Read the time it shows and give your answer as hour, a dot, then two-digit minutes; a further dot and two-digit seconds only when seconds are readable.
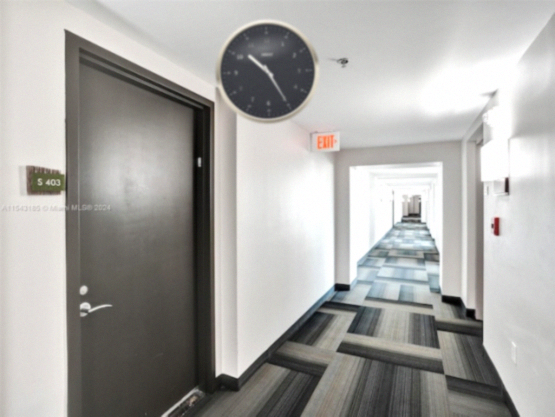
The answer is 10.25
